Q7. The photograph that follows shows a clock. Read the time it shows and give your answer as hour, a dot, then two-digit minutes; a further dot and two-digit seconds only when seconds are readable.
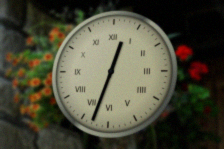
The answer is 12.33
